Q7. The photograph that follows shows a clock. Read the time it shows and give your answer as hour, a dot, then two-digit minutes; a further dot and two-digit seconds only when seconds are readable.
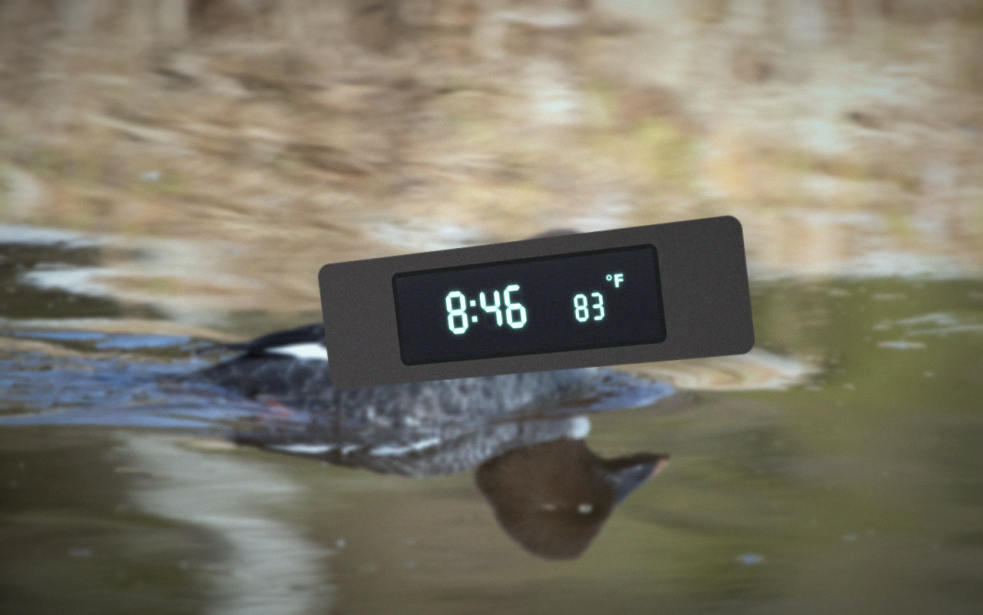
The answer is 8.46
